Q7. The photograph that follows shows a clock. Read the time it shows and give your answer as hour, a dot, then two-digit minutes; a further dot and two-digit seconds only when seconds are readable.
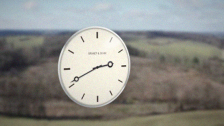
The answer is 2.41
